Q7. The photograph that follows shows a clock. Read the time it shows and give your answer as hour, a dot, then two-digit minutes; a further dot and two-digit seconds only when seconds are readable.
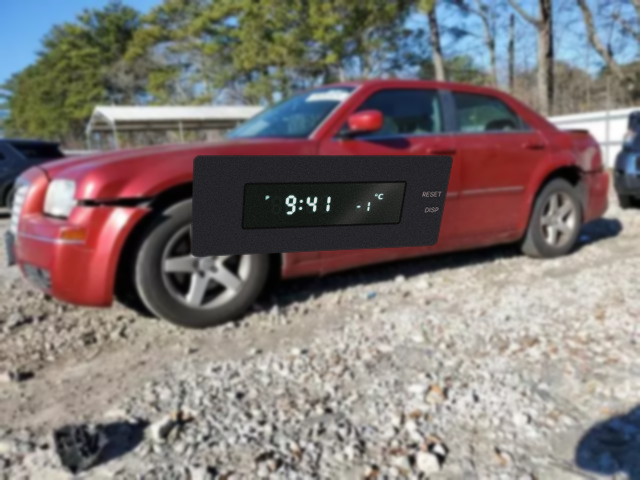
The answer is 9.41
